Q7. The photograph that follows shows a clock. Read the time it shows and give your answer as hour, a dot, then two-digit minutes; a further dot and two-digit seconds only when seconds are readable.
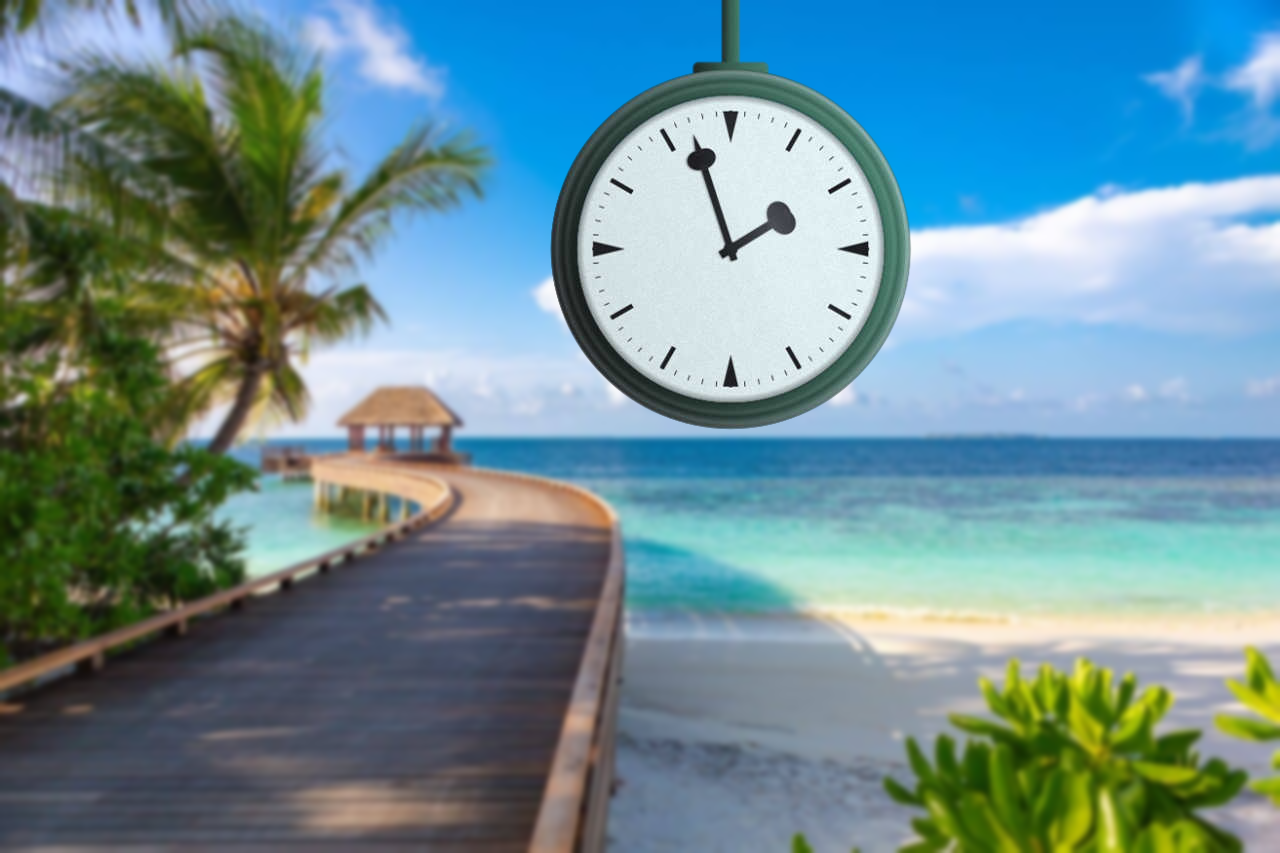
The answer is 1.57
